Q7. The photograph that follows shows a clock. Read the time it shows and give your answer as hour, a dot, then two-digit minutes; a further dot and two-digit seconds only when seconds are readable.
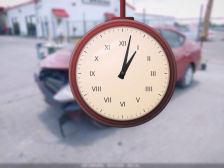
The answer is 1.02
